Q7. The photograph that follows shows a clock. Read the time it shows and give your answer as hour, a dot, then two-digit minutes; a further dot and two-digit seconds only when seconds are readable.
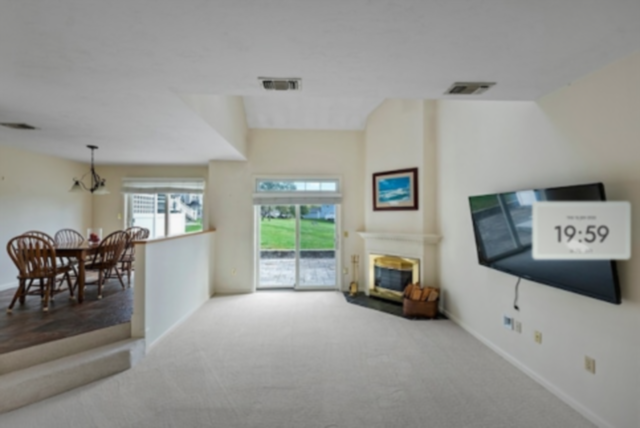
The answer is 19.59
